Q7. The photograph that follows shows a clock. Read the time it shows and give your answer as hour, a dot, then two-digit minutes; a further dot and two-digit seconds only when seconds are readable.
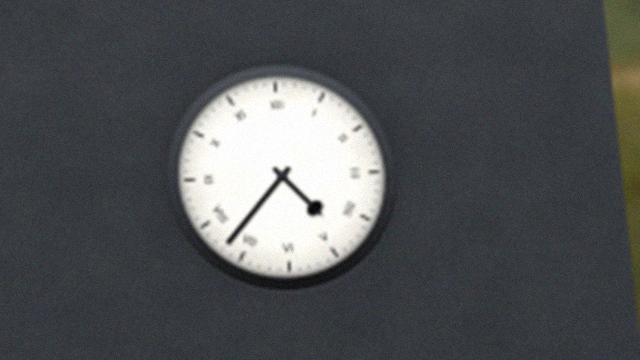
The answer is 4.37
